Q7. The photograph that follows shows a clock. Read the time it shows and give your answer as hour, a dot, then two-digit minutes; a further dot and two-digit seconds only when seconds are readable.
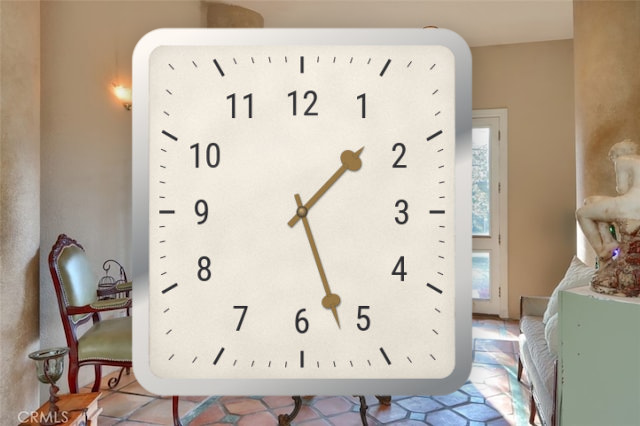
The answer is 1.27
